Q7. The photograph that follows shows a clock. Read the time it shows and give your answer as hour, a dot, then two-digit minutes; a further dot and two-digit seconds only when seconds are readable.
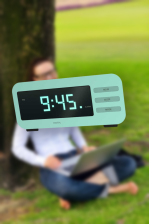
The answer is 9.45
